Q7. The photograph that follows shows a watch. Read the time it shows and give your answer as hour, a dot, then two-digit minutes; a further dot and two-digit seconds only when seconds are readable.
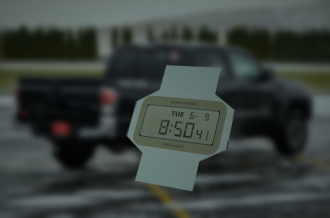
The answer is 8.50.41
